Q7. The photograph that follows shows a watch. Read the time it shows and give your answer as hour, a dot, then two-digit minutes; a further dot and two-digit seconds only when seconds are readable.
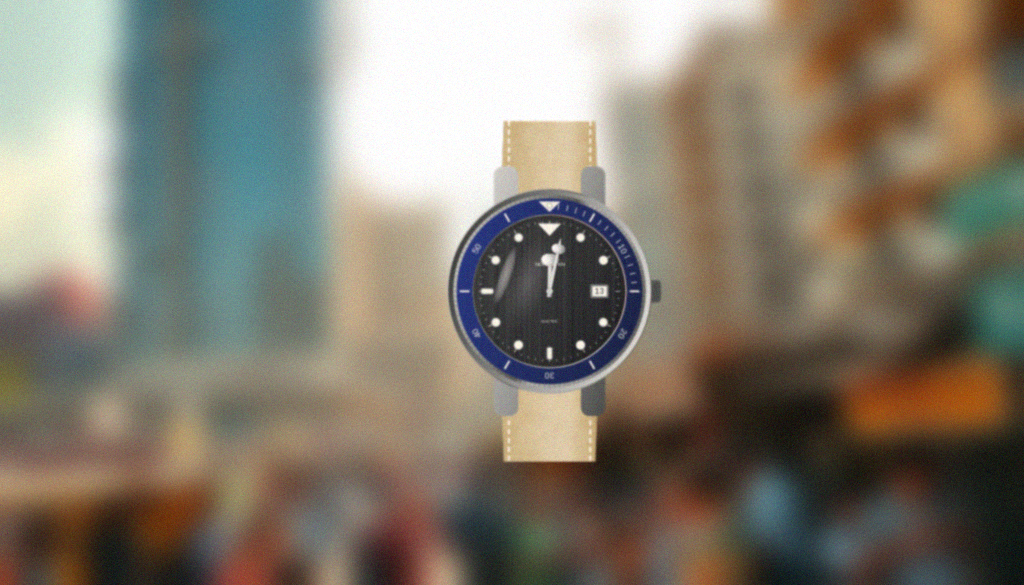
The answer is 12.02
